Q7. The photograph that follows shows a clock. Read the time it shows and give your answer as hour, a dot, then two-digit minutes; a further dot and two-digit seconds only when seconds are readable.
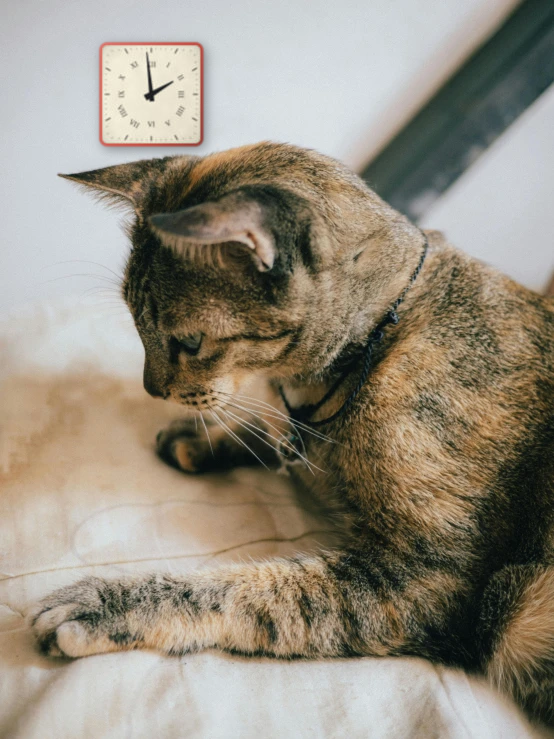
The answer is 1.59
